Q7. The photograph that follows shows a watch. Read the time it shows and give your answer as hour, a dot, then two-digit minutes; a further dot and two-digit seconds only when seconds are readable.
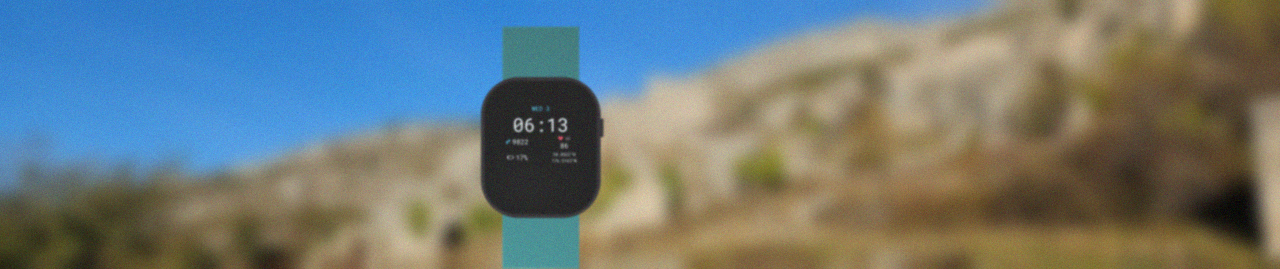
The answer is 6.13
